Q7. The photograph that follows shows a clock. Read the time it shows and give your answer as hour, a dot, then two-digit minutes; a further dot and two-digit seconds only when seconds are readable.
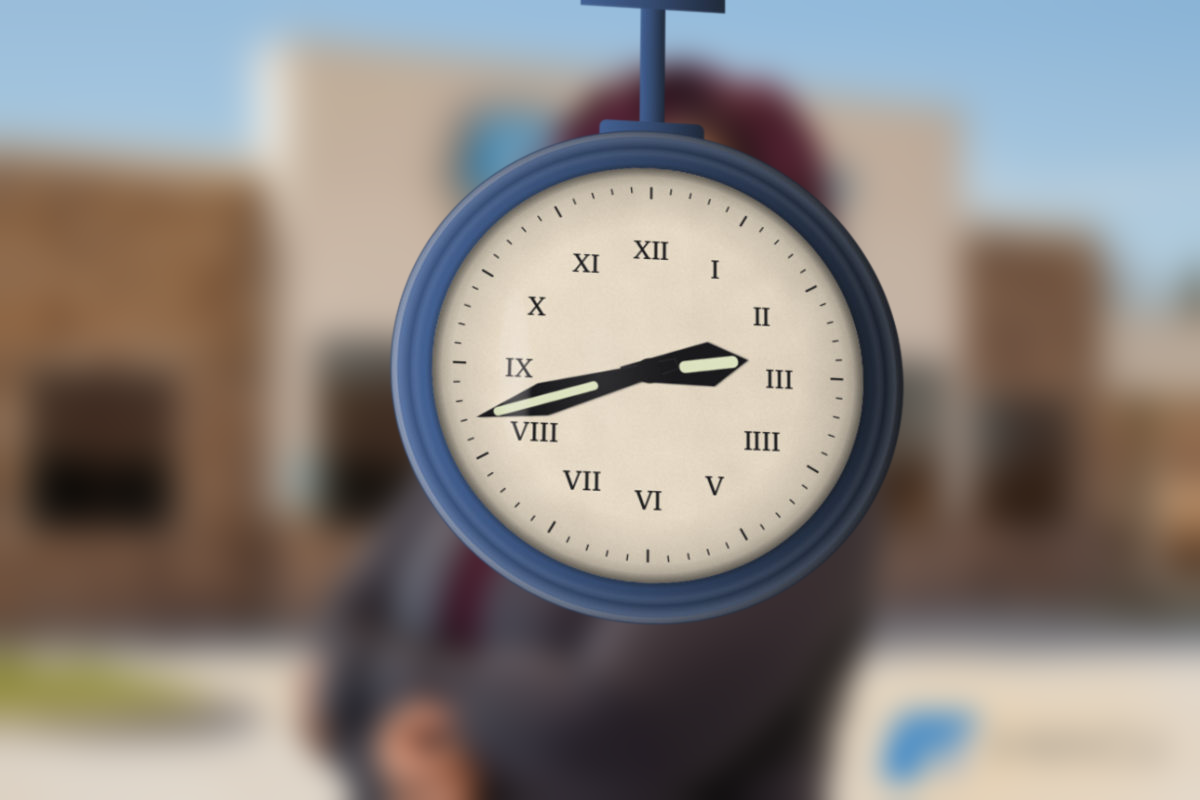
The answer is 2.42
